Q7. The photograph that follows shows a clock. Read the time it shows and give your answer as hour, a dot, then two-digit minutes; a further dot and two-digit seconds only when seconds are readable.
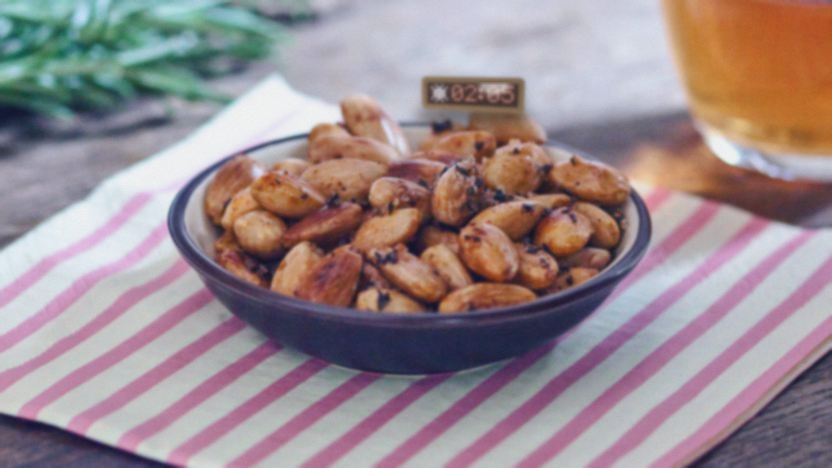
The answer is 2.05
